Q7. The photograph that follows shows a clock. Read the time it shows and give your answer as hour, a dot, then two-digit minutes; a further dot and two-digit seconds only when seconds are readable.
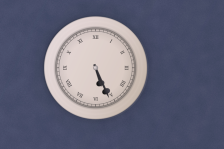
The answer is 5.26
